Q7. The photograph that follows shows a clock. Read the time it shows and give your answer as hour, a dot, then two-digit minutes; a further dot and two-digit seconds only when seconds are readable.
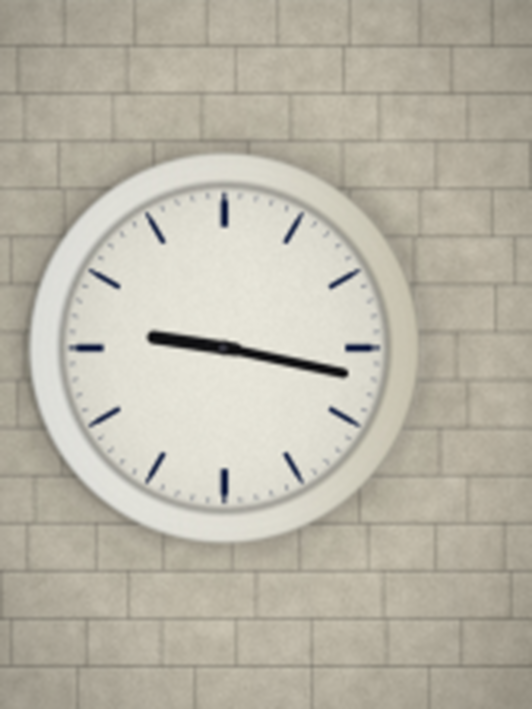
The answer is 9.17
